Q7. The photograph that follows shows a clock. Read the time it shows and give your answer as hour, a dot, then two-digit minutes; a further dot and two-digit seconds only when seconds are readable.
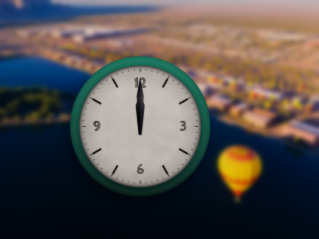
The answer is 12.00
